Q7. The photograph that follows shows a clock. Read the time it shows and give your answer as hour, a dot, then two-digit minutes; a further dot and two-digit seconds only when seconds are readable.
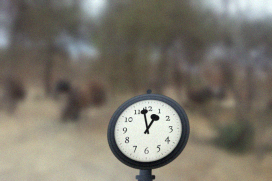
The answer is 12.58
